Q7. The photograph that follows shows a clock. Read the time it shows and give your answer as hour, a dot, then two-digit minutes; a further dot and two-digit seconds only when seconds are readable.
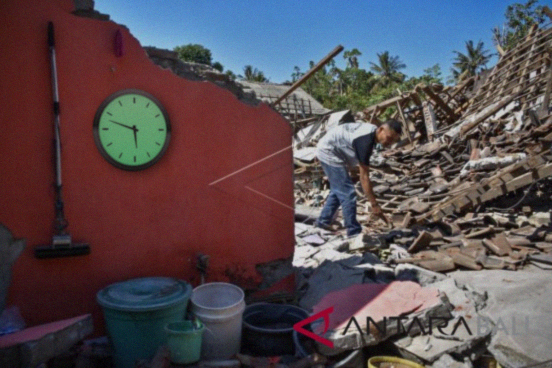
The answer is 5.48
